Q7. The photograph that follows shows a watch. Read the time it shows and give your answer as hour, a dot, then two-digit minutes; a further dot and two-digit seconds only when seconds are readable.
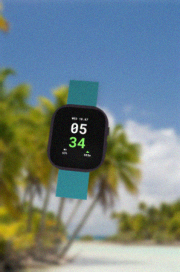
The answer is 5.34
